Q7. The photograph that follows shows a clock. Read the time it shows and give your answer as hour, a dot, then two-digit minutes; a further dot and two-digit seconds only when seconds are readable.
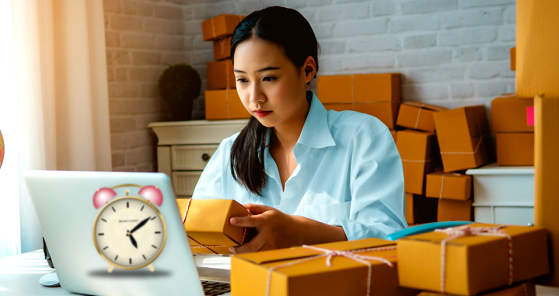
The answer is 5.09
